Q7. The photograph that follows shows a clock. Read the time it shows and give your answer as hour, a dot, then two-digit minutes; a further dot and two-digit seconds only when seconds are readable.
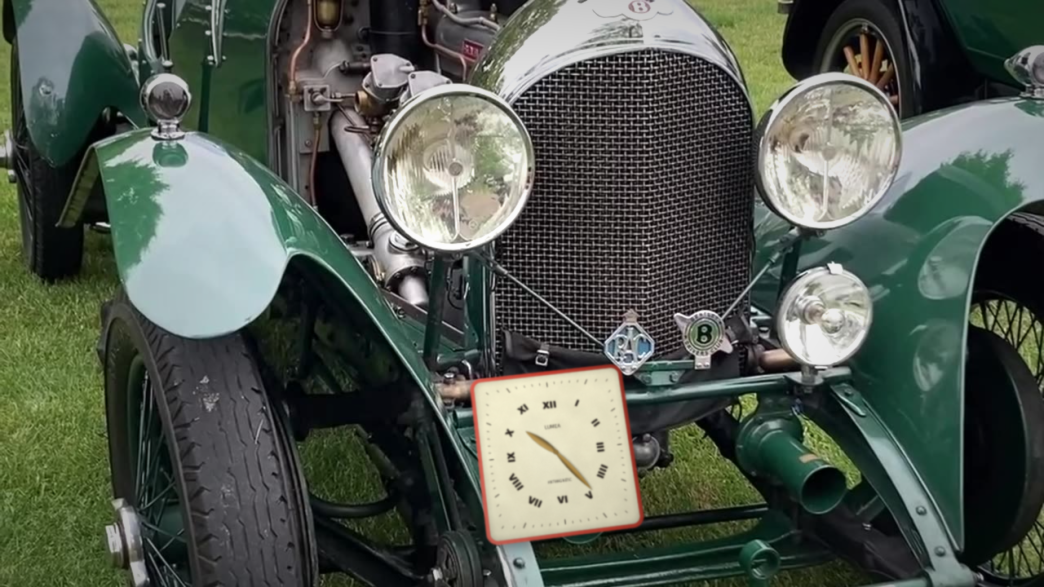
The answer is 10.24
